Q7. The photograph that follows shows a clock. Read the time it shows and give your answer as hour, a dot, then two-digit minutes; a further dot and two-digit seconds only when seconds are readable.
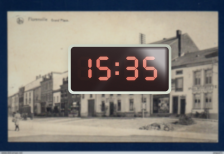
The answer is 15.35
